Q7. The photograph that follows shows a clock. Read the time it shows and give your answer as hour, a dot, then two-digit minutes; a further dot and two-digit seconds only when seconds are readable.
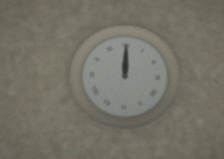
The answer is 12.00
